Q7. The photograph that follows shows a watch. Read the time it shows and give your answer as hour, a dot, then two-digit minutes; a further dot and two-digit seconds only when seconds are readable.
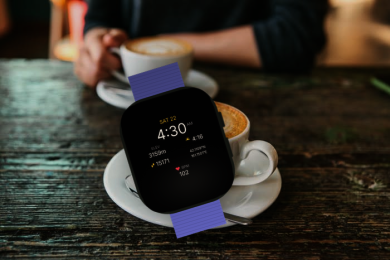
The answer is 4.30
